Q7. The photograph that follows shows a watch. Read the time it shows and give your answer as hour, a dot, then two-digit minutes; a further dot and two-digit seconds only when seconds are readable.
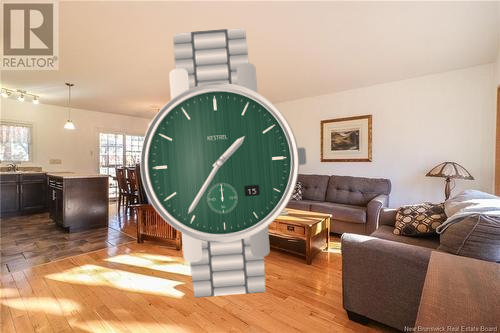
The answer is 1.36
